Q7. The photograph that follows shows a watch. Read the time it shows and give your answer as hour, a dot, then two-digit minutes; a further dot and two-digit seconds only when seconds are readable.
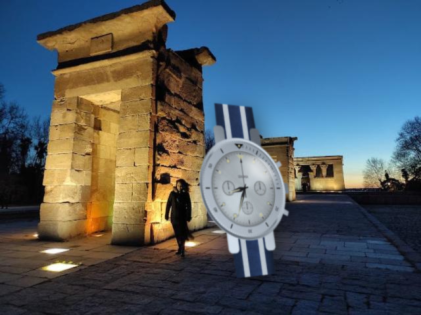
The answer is 8.34
